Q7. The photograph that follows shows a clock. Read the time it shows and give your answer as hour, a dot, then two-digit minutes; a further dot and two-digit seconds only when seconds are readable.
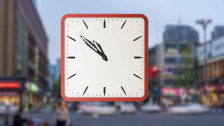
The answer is 10.52
